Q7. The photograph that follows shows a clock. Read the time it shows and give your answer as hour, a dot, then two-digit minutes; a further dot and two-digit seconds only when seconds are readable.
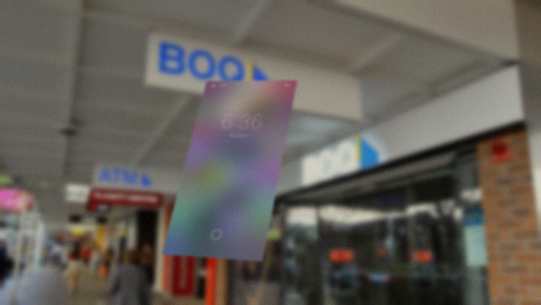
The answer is 6.36
